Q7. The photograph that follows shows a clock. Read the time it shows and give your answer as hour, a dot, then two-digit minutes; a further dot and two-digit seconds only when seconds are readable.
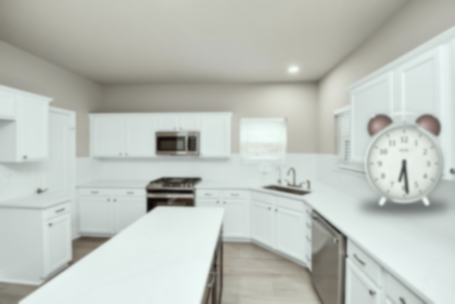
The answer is 6.29
